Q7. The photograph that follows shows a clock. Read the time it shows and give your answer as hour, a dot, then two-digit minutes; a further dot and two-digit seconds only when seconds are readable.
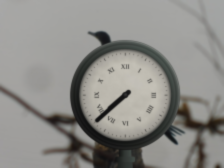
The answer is 7.38
